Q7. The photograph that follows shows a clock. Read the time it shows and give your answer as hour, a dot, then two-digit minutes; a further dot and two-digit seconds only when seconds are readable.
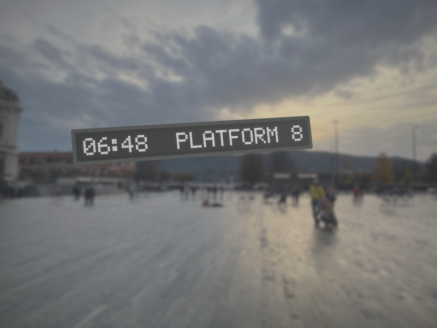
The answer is 6.48
